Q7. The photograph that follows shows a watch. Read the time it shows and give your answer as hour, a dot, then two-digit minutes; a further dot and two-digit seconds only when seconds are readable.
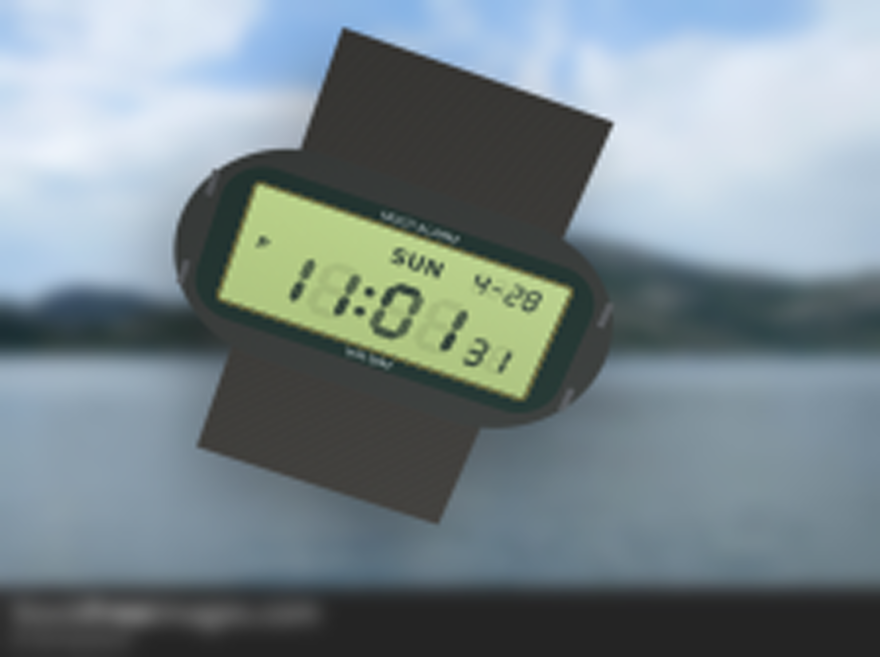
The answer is 11.01.31
